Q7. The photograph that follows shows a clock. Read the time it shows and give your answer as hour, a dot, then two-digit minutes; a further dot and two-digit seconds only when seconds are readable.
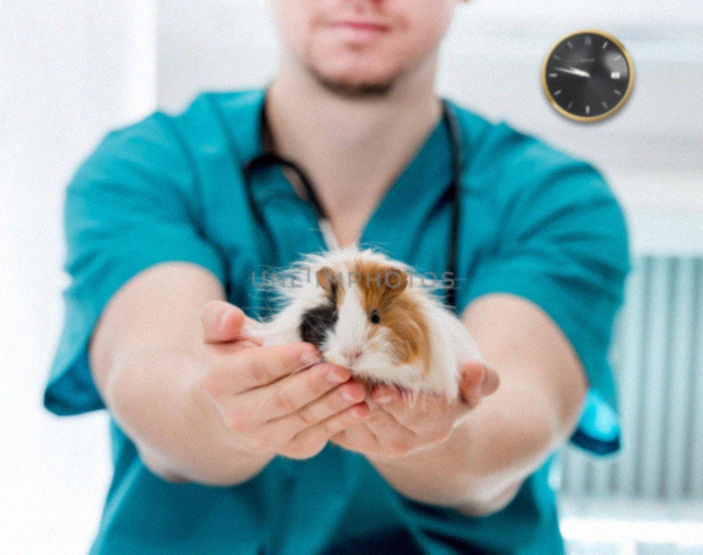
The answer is 9.47
